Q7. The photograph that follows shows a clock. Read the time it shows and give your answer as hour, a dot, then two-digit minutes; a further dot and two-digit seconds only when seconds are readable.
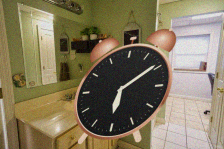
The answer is 6.09
